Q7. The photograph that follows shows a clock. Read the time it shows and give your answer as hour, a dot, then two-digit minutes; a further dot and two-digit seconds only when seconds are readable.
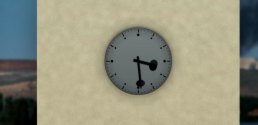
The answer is 3.29
